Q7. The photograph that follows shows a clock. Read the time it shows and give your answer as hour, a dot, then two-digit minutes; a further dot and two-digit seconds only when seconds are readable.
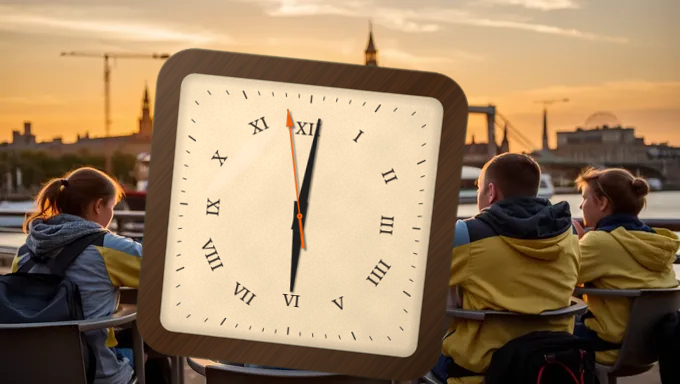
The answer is 6.00.58
